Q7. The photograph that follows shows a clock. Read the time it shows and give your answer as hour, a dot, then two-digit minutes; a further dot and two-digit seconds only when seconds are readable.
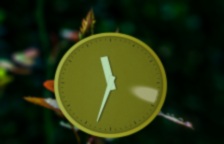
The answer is 11.33
